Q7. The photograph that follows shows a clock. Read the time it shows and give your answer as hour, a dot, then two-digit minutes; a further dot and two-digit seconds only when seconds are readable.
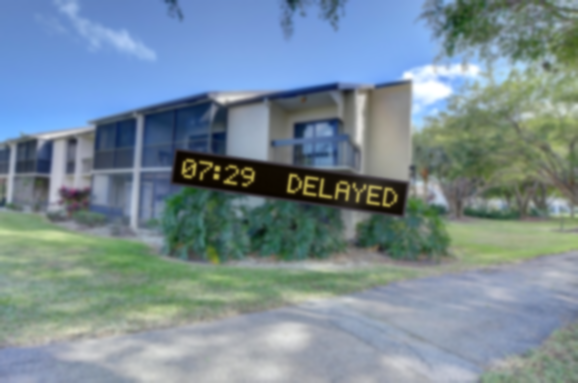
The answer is 7.29
